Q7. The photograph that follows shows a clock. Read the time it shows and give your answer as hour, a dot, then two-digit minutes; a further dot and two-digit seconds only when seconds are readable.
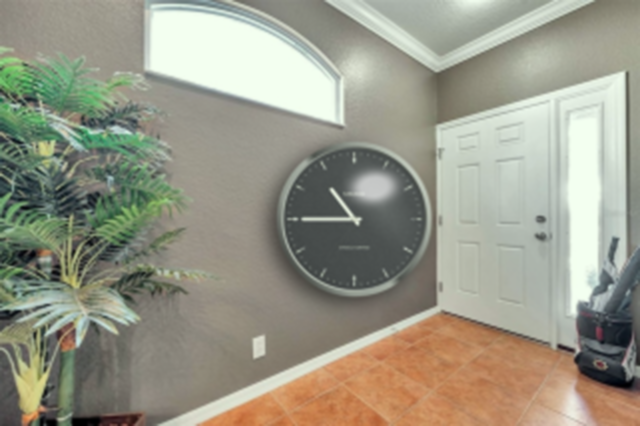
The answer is 10.45
